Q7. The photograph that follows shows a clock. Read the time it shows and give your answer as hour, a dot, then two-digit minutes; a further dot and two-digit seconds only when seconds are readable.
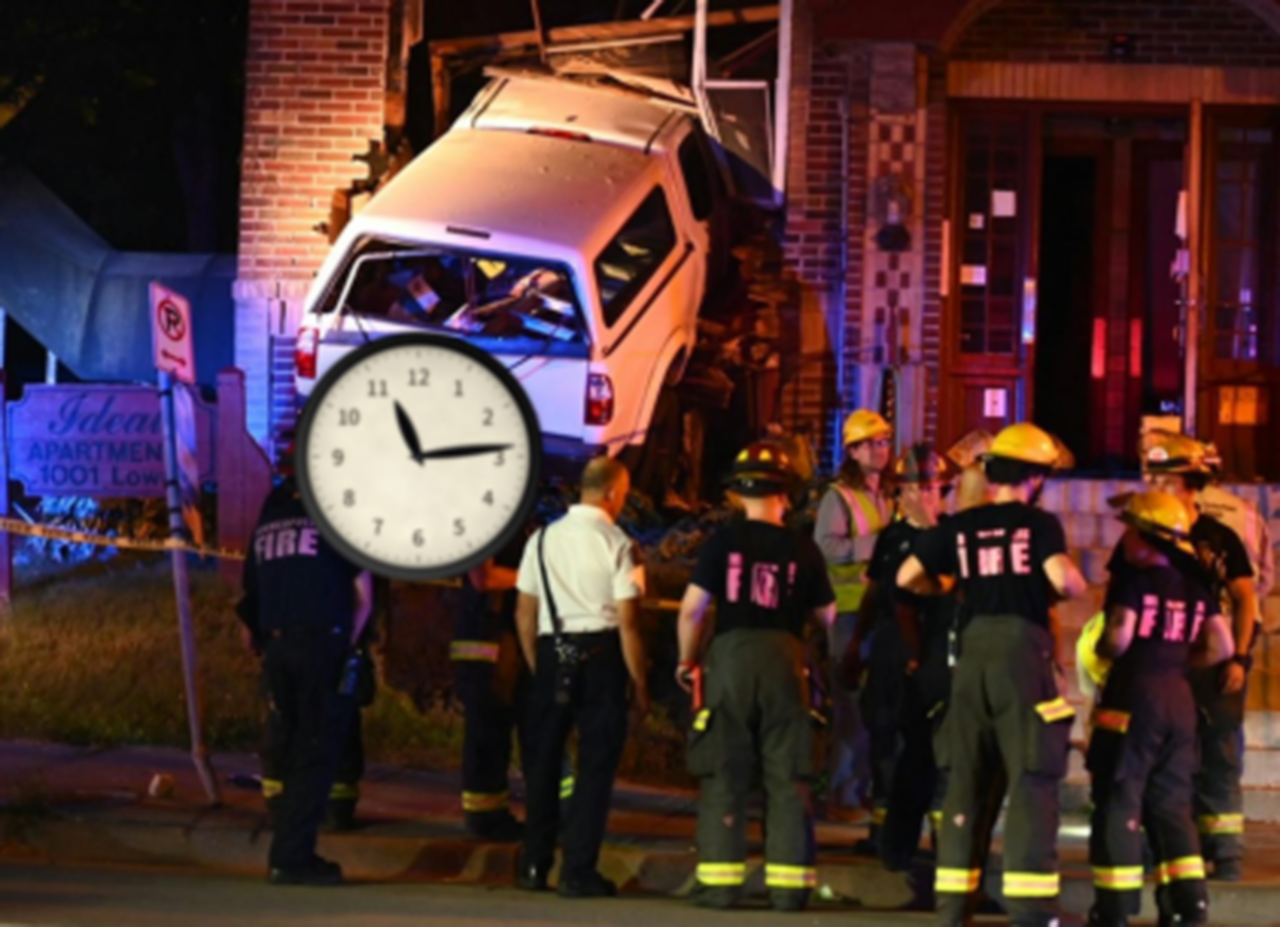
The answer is 11.14
